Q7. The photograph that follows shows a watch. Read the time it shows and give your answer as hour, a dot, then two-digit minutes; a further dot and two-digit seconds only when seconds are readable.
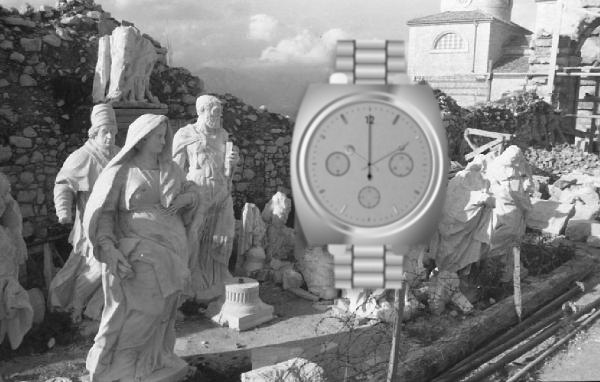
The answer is 10.10
